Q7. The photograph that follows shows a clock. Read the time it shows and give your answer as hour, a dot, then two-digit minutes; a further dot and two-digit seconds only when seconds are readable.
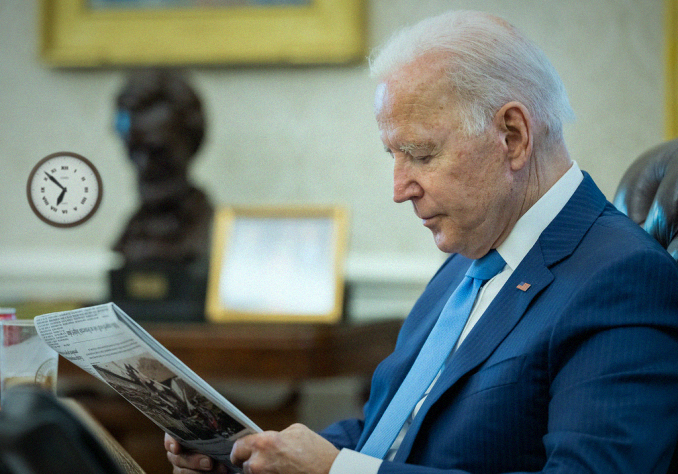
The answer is 6.52
